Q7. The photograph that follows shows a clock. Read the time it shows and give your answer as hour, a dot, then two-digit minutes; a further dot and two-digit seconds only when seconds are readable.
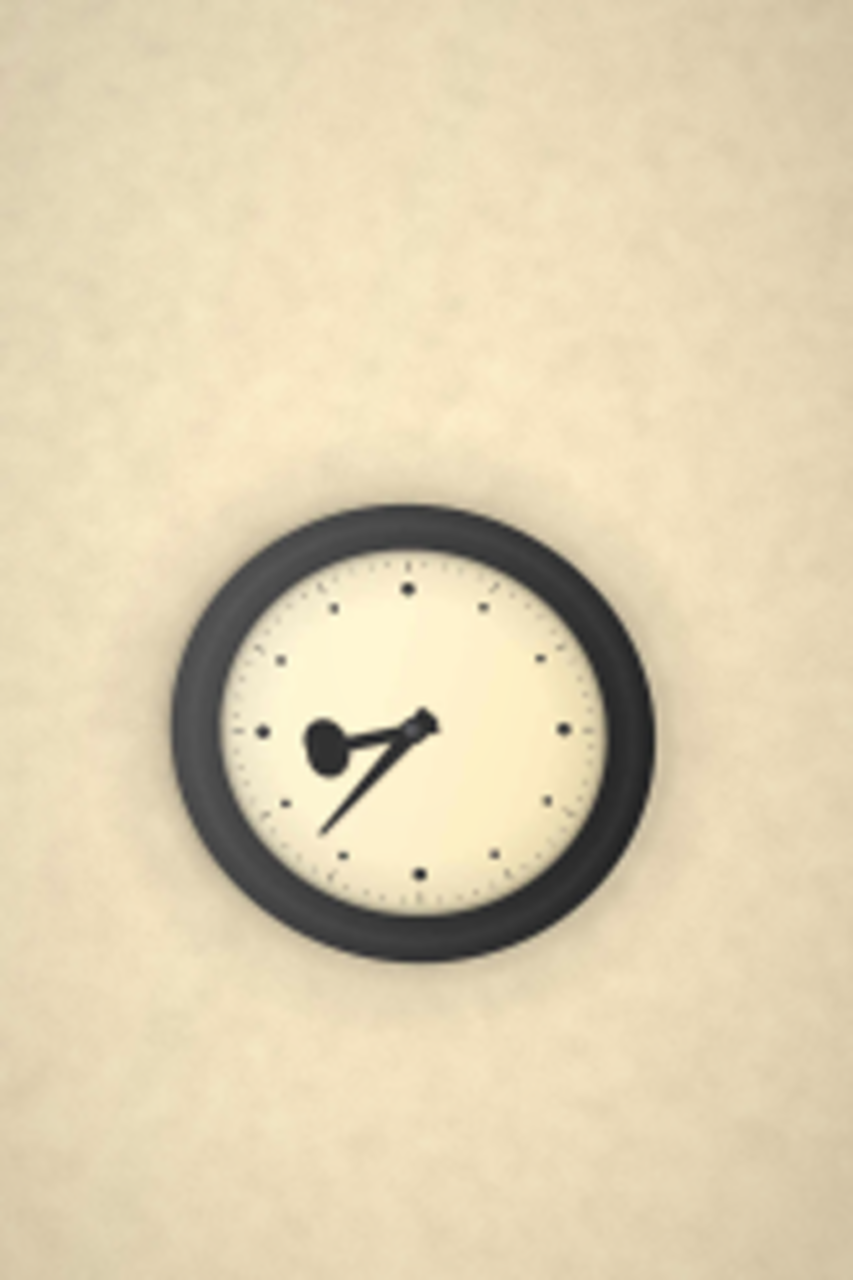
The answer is 8.37
